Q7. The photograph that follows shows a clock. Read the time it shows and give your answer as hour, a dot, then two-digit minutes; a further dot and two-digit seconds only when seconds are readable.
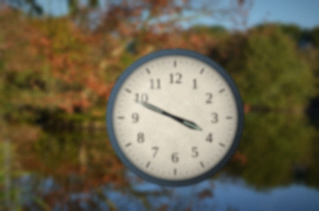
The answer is 3.49
